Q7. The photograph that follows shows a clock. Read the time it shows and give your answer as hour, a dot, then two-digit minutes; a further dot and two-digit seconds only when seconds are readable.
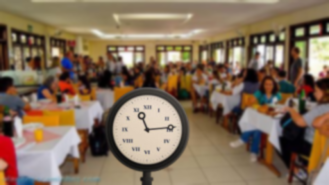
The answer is 11.14
